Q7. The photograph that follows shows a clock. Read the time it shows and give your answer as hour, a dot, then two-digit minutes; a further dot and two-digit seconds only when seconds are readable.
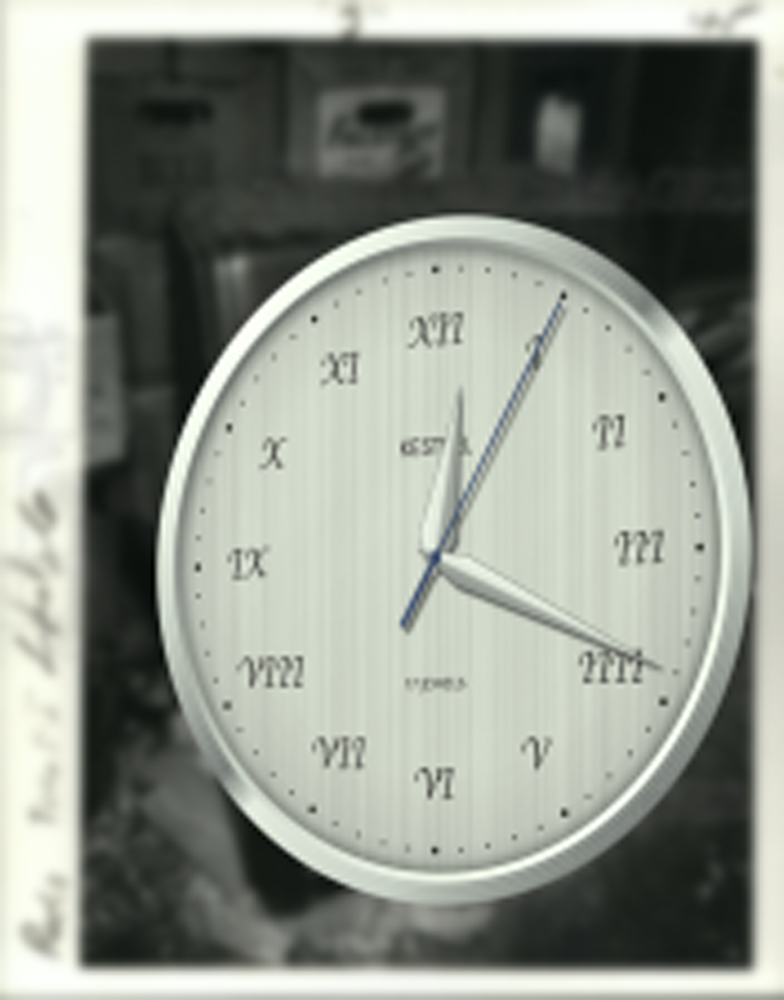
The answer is 12.19.05
